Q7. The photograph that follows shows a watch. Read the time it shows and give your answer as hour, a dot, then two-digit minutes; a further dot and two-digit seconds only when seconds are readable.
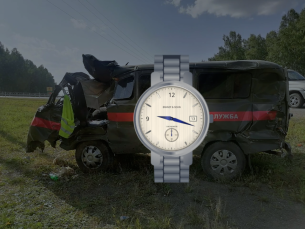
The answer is 9.18
